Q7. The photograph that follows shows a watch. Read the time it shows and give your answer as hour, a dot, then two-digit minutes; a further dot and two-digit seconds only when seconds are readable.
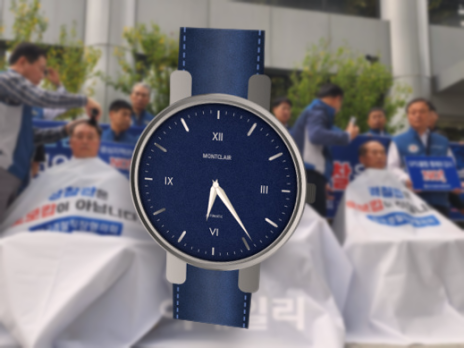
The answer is 6.24
